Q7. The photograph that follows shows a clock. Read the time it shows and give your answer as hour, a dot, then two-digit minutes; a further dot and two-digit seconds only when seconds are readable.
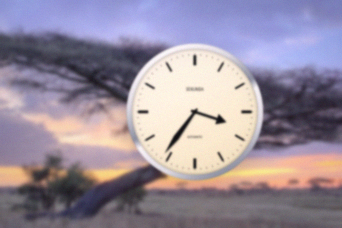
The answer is 3.36
